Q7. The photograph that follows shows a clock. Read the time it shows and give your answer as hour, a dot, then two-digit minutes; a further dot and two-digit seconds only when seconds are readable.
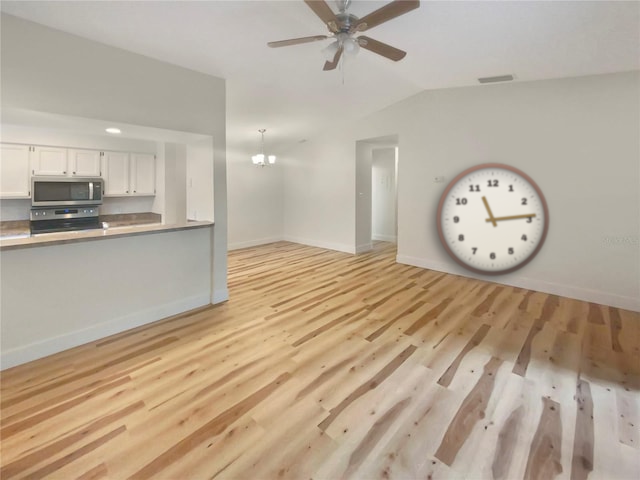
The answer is 11.14
